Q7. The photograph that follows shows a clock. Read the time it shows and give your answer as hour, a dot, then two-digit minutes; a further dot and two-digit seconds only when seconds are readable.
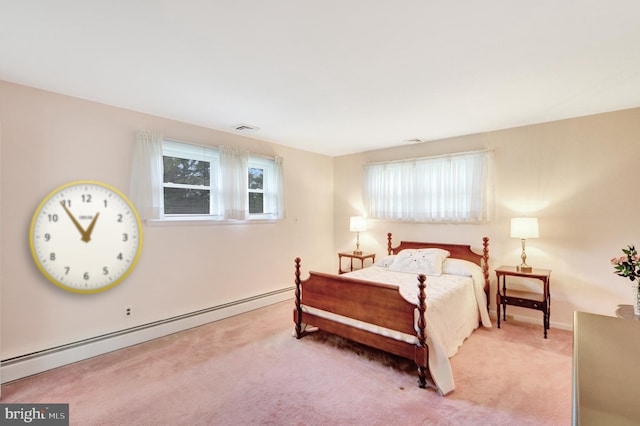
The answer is 12.54
